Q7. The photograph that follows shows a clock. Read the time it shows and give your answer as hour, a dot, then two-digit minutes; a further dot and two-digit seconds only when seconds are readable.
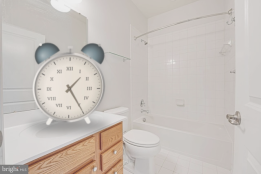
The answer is 1.25
